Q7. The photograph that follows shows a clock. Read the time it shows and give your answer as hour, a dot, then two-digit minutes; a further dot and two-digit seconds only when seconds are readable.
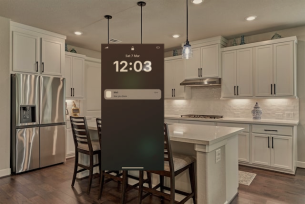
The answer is 12.03
